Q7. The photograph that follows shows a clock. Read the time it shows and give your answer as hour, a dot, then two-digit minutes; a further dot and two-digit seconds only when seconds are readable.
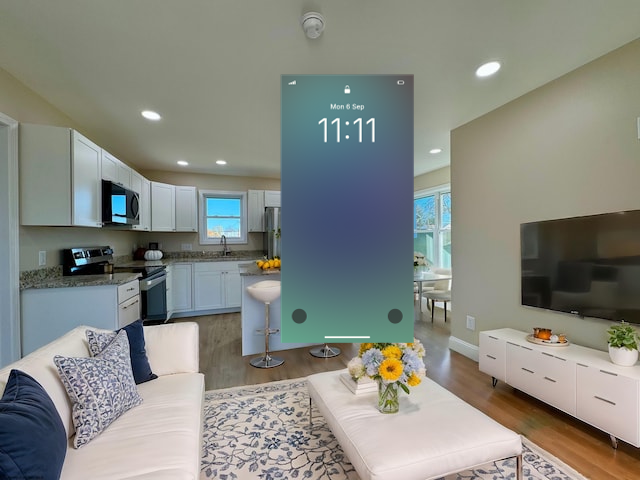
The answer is 11.11
